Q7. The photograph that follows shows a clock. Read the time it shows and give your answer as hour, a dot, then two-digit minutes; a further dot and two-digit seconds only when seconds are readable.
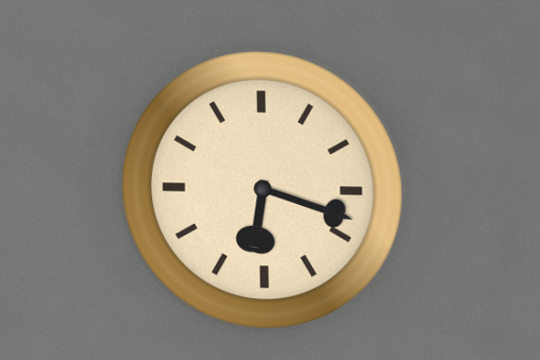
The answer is 6.18
